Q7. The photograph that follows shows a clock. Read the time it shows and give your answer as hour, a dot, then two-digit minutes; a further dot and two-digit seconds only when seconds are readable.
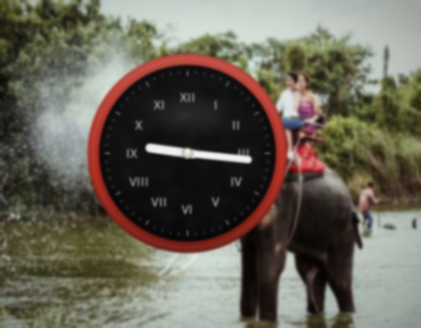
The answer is 9.16
